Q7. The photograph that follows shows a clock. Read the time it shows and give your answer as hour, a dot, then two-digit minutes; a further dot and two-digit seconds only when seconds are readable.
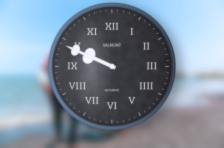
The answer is 9.49
